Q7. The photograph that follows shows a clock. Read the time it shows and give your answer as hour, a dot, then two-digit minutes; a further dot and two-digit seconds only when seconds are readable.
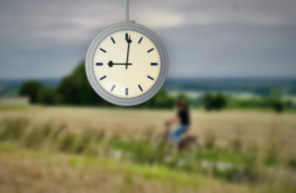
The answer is 9.01
